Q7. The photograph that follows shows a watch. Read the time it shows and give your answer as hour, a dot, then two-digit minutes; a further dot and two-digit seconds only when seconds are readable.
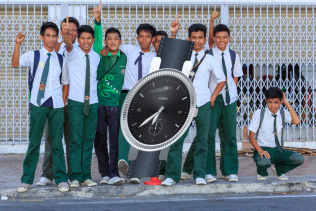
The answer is 6.38
